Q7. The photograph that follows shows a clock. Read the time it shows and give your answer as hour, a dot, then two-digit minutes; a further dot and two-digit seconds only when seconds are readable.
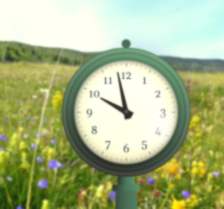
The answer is 9.58
